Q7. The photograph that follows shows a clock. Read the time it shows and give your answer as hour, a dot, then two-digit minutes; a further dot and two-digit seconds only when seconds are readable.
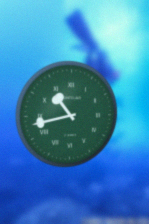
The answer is 10.43
